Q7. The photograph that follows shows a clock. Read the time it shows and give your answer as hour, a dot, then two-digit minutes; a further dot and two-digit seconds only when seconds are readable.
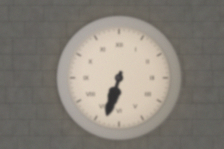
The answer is 6.33
